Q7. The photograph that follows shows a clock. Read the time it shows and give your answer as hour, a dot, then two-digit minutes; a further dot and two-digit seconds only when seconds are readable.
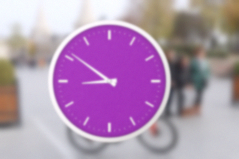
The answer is 8.51
